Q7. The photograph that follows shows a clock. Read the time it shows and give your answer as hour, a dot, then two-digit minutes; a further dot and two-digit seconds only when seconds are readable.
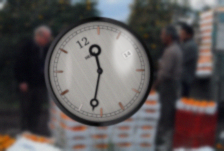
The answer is 12.37
